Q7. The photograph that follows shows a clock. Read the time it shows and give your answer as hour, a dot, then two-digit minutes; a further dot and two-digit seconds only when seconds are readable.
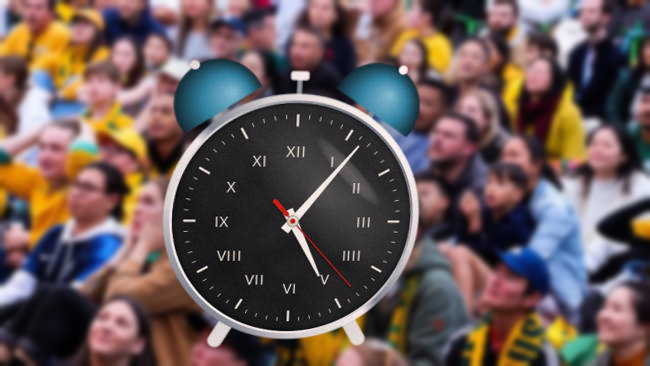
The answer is 5.06.23
